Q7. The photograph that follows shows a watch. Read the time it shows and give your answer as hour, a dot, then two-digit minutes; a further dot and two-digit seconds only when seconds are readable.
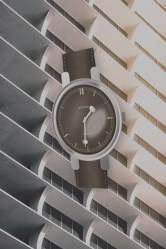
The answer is 1.31
